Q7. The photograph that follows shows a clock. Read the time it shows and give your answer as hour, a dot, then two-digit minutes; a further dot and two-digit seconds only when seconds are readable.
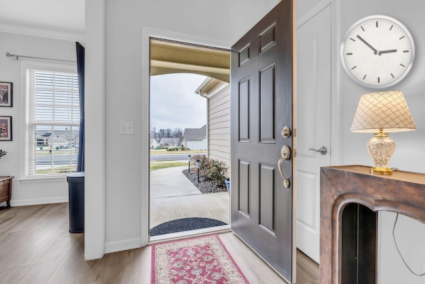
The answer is 2.52
